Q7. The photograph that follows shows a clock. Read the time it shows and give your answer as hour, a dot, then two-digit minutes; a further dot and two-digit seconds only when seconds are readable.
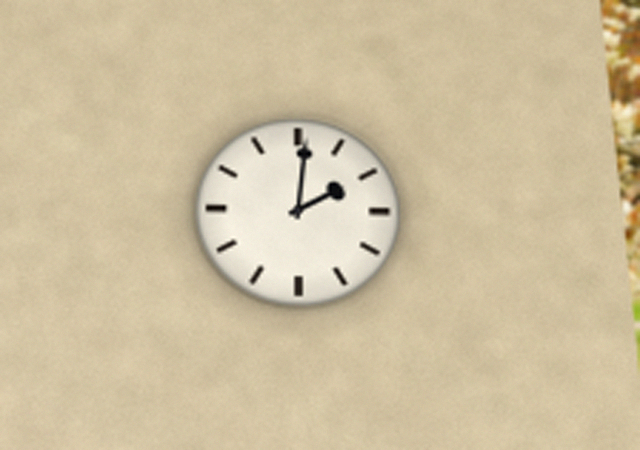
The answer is 2.01
